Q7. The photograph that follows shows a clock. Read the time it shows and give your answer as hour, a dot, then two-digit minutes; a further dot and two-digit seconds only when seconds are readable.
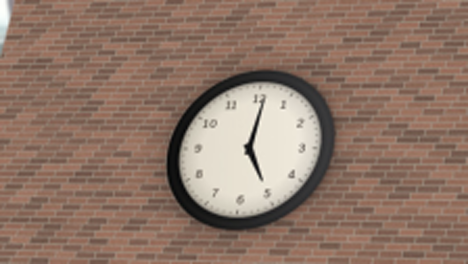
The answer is 5.01
